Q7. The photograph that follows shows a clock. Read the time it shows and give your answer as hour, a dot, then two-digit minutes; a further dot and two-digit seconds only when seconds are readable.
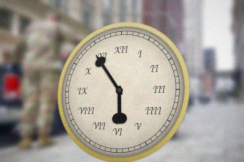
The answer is 5.54
